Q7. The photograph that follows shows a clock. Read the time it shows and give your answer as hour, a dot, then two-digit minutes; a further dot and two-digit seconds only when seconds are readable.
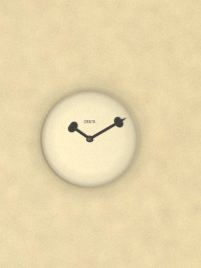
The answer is 10.10
